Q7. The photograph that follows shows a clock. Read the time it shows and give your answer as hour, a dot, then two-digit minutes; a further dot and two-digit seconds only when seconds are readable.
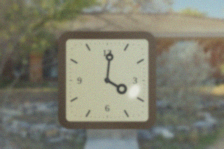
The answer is 4.01
